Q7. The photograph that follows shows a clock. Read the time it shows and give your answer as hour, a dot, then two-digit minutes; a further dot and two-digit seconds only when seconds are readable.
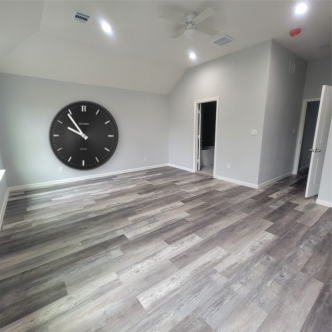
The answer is 9.54
